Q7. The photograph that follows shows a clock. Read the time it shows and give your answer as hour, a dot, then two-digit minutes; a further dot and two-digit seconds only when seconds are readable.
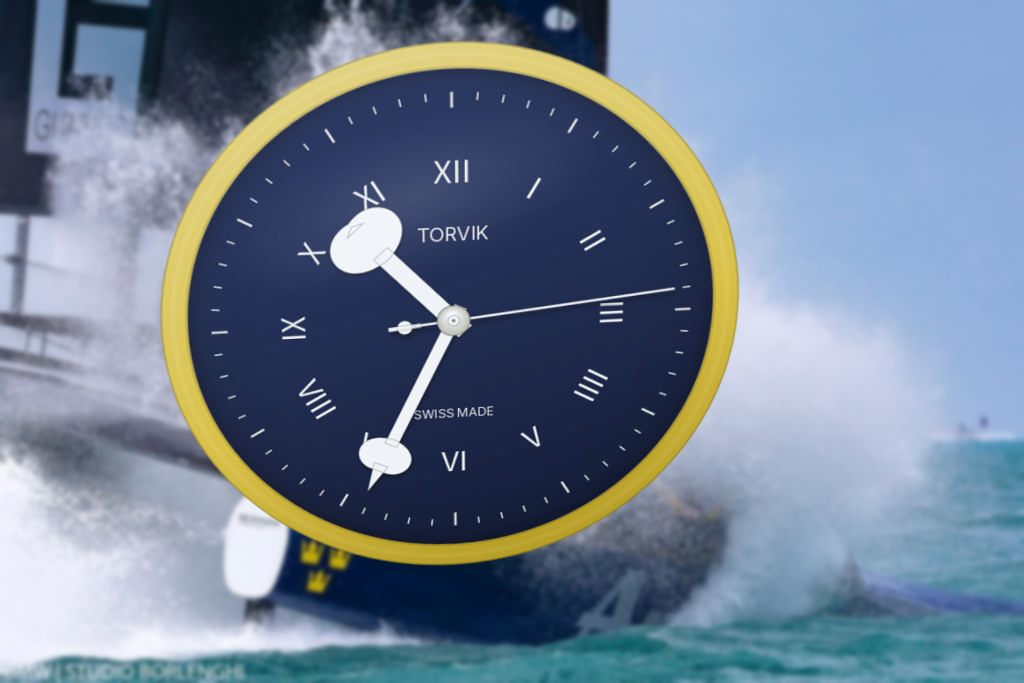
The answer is 10.34.14
